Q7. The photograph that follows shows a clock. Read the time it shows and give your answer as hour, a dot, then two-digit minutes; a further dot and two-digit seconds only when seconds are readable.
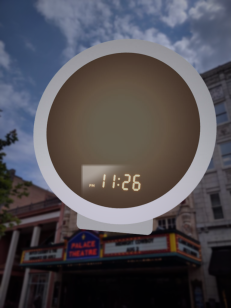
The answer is 11.26
